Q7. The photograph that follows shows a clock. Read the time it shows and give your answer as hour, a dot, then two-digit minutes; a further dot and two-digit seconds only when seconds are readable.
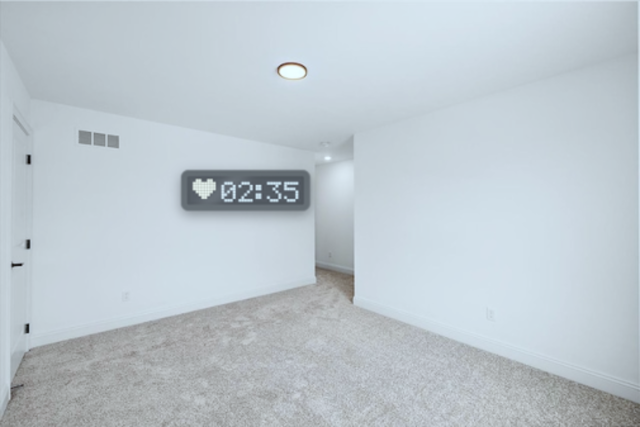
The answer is 2.35
